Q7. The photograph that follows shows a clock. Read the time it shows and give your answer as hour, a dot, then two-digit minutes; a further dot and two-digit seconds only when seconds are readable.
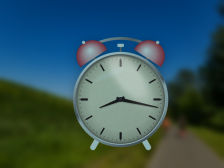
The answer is 8.17
